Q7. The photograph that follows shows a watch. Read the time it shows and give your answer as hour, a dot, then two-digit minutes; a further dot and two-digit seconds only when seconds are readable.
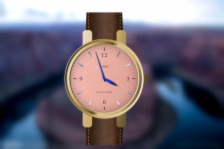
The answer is 3.57
